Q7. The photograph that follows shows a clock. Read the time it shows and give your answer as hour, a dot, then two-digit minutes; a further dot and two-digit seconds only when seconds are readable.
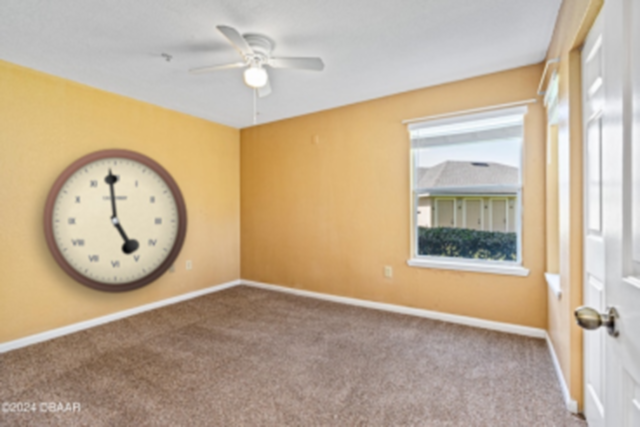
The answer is 4.59
